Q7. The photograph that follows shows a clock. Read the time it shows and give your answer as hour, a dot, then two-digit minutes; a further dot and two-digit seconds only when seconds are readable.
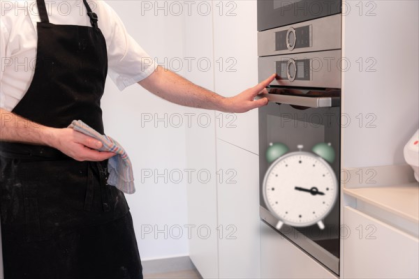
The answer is 3.17
